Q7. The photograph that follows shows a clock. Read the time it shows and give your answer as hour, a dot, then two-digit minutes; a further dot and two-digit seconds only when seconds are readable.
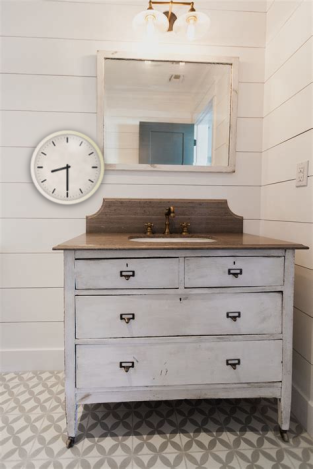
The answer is 8.30
